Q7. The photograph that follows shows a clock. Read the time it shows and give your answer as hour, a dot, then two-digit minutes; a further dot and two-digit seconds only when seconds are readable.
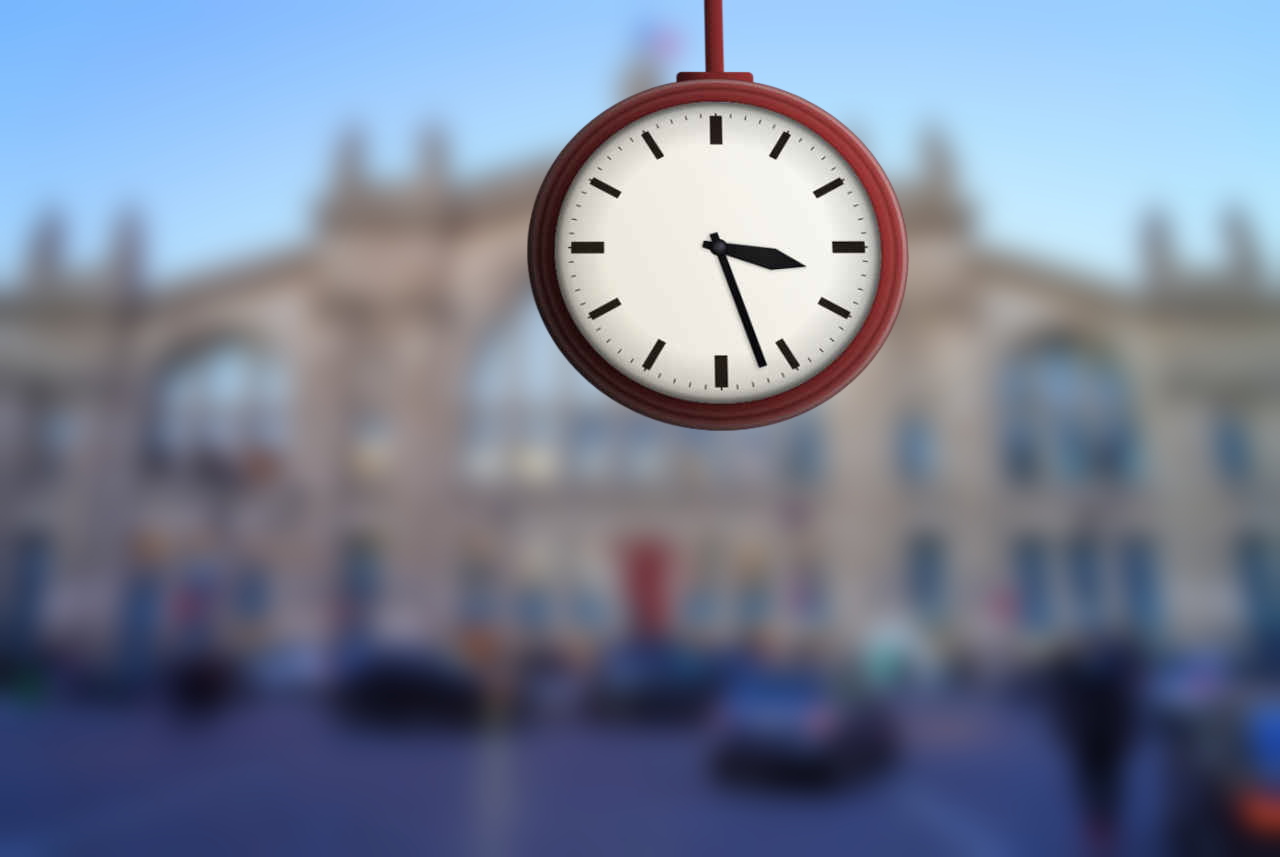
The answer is 3.27
